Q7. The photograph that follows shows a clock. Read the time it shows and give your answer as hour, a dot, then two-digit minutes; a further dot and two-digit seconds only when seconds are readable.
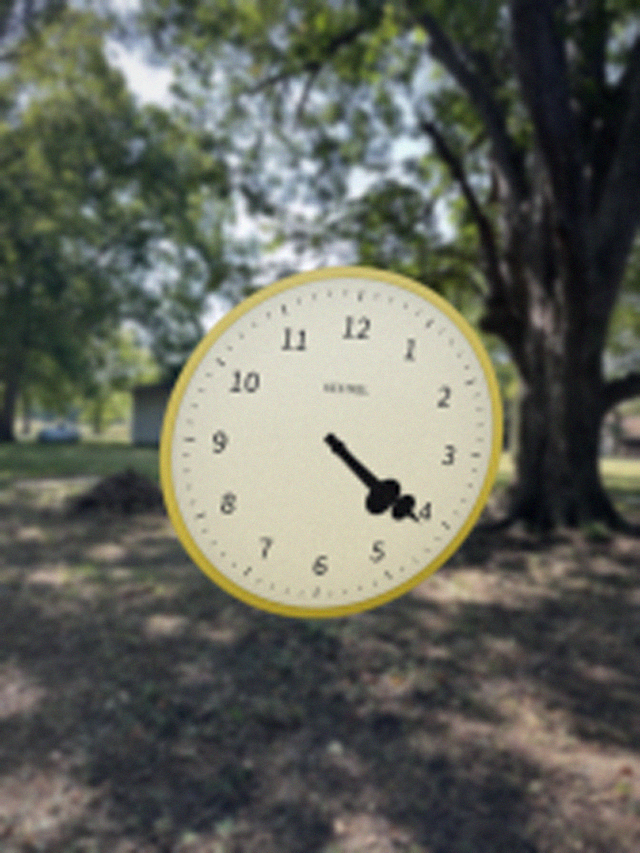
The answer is 4.21
